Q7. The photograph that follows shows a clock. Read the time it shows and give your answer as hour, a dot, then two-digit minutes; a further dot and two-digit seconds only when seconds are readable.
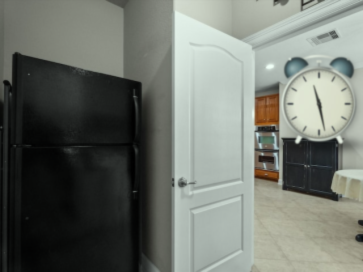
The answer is 11.28
